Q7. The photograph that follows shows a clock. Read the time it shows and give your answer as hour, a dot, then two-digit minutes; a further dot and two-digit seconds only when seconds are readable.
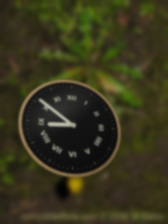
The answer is 8.51
